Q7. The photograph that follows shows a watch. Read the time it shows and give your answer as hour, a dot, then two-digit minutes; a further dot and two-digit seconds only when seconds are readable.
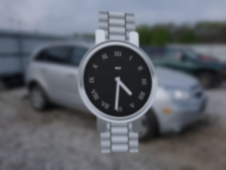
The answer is 4.31
